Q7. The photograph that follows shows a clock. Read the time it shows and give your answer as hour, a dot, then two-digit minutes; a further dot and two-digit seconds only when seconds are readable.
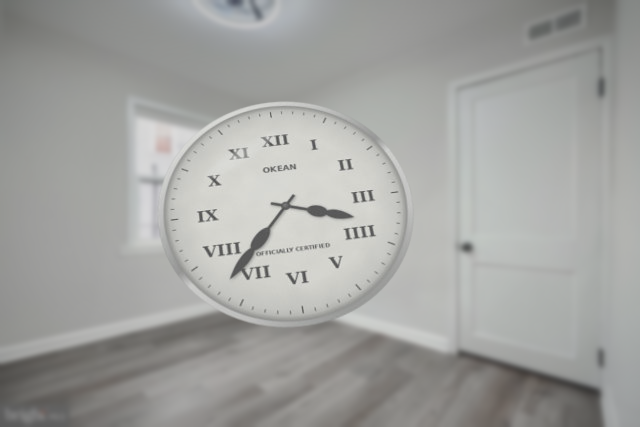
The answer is 3.37
